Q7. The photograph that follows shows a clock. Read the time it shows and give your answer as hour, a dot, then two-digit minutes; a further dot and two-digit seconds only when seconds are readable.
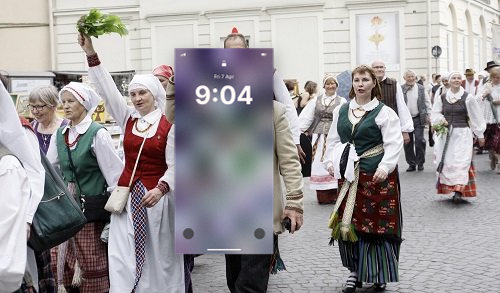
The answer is 9.04
